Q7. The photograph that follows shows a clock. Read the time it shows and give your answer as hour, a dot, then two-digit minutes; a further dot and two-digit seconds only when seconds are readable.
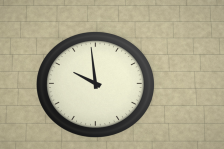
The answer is 9.59
